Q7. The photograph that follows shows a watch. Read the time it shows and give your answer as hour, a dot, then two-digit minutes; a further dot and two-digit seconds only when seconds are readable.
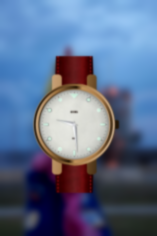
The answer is 9.29
